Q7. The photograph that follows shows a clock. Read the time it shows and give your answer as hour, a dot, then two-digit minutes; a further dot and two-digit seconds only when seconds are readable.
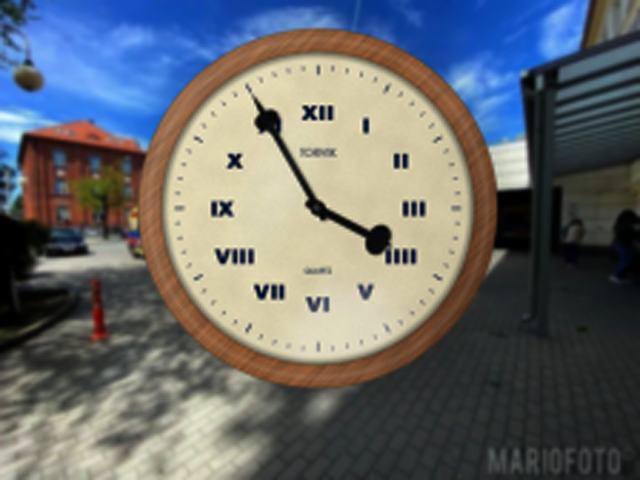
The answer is 3.55
